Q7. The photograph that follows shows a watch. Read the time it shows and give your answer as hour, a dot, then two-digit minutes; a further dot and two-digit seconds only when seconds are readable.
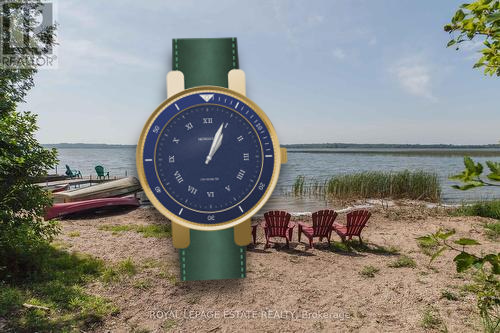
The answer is 1.04
